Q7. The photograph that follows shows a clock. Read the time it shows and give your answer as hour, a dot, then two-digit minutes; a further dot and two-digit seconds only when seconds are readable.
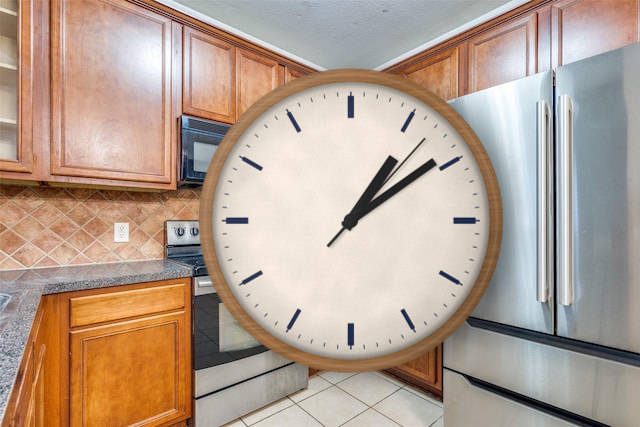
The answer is 1.09.07
